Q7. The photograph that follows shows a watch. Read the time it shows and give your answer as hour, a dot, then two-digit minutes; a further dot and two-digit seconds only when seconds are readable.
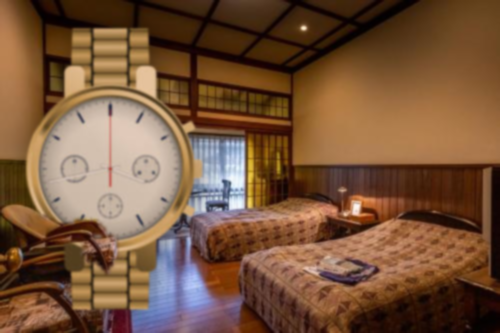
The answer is 3.43
